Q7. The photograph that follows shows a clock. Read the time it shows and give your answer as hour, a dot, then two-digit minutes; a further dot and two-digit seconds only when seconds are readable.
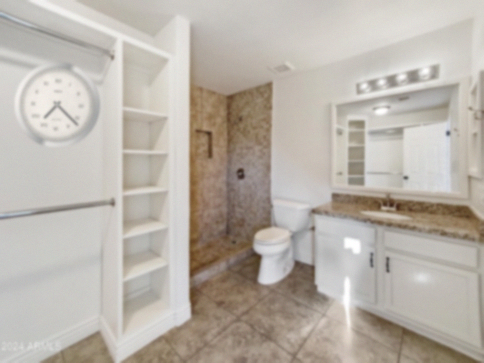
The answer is 7.22
